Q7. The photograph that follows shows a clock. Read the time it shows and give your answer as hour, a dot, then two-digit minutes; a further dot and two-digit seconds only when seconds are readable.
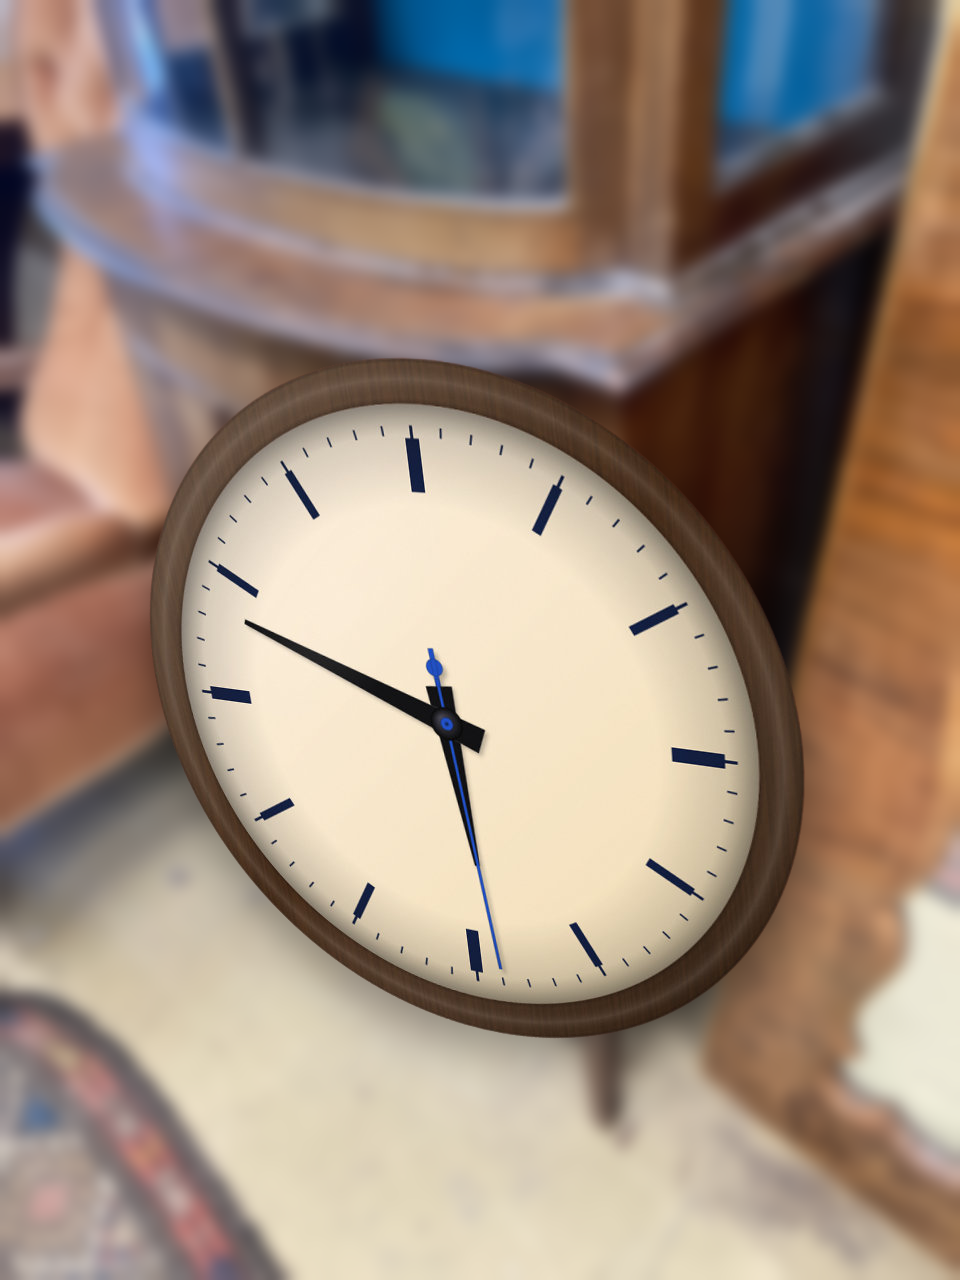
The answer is 5.48.29
